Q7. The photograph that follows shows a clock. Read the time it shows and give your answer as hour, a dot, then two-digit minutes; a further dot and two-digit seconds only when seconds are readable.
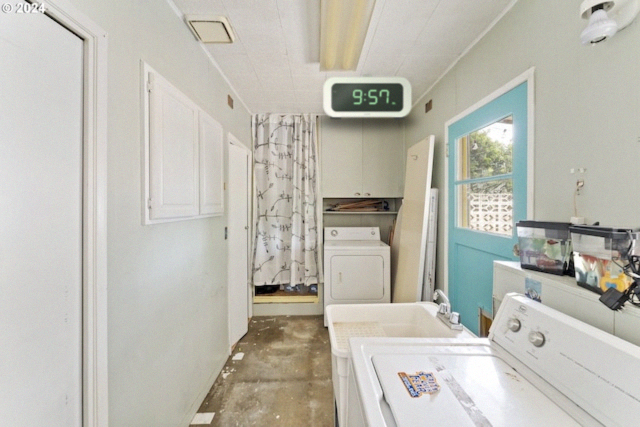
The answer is 9.57
